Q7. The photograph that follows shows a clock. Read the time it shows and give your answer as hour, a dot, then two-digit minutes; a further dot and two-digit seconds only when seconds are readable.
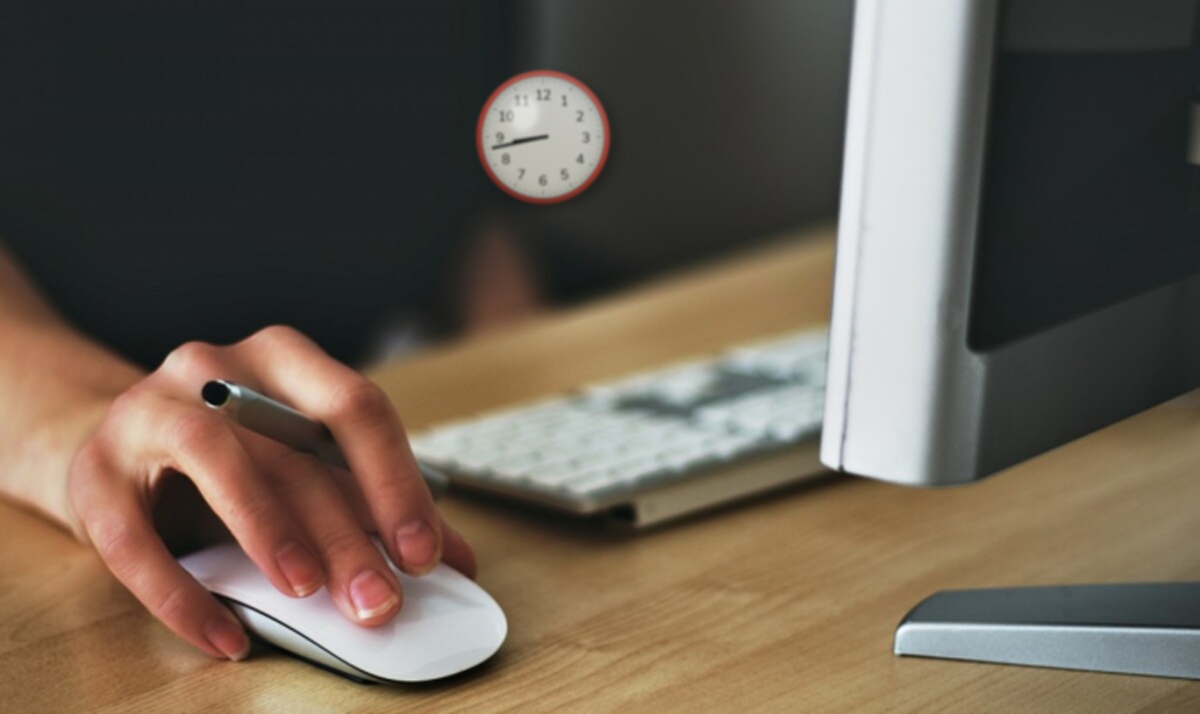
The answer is 8.43
